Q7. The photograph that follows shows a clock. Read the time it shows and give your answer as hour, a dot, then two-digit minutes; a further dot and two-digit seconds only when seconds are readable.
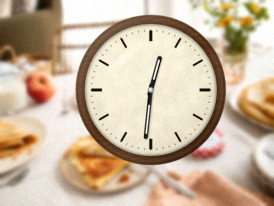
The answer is 12.31
